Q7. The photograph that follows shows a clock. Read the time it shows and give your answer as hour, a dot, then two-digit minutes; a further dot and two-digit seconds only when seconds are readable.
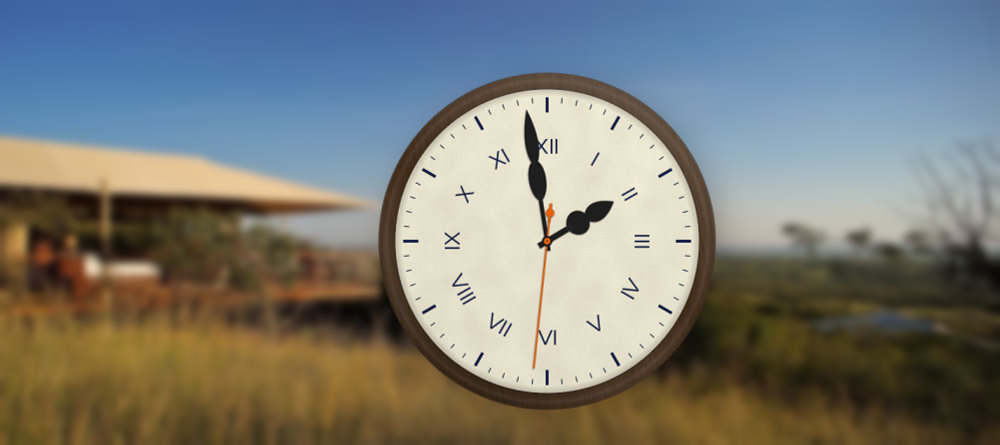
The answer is 1.58.31
